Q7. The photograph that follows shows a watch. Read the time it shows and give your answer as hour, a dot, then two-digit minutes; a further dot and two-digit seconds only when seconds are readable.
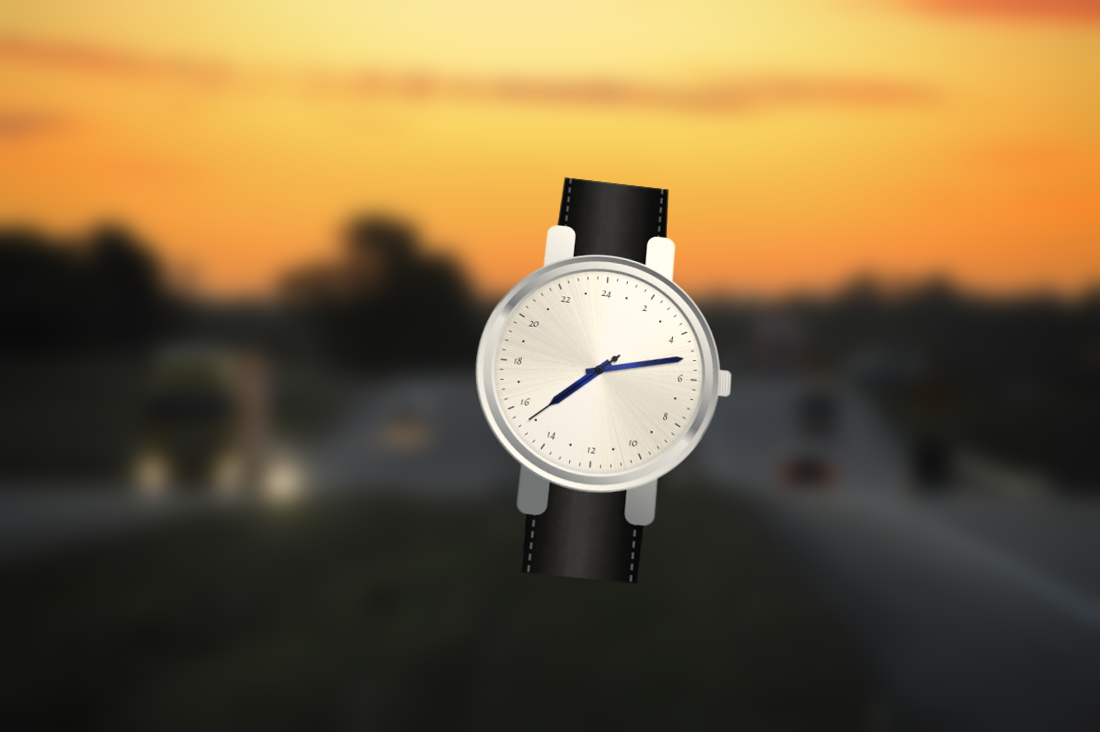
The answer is 15.12.38
